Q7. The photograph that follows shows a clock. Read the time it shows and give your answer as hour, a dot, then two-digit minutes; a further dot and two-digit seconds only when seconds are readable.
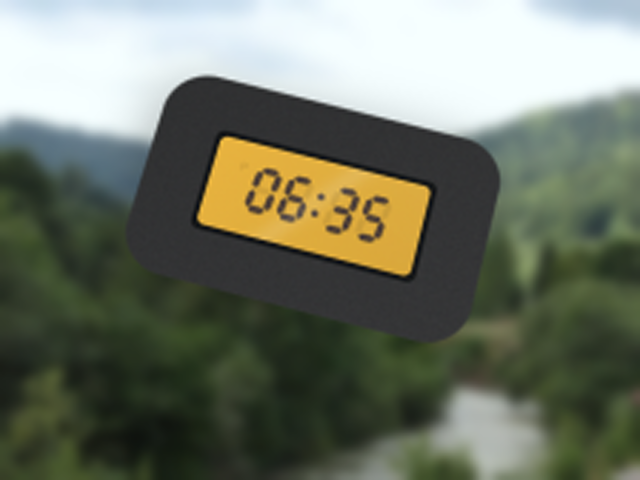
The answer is 6.35
